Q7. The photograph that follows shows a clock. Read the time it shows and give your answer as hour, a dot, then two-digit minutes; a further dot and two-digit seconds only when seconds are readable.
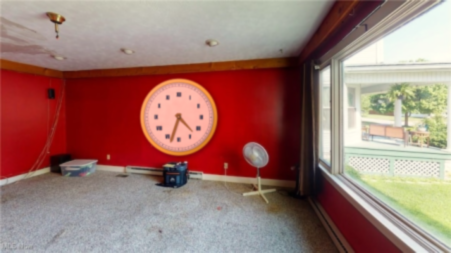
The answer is 4.33
